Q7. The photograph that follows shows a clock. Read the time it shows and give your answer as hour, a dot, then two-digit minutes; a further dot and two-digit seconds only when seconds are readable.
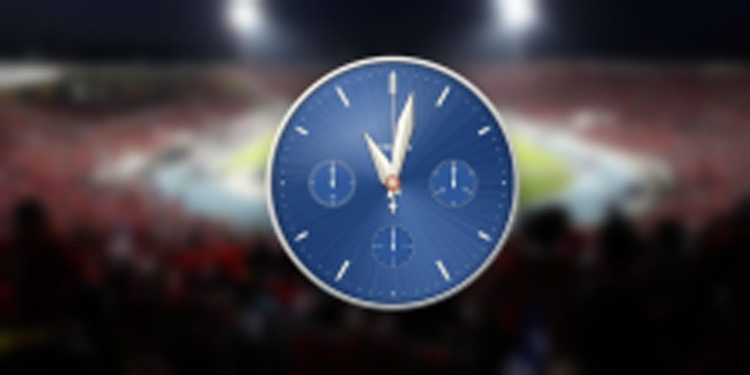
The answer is 11.02
